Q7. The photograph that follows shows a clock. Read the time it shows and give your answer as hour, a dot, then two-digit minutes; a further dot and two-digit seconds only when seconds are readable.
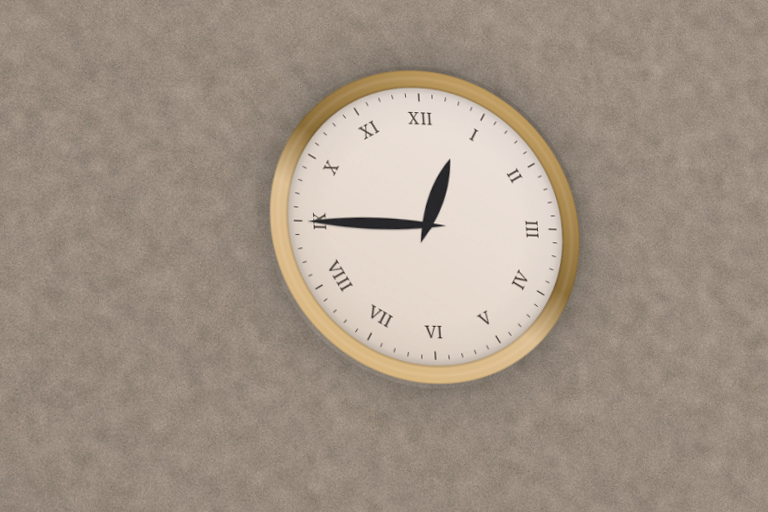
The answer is 12.45
